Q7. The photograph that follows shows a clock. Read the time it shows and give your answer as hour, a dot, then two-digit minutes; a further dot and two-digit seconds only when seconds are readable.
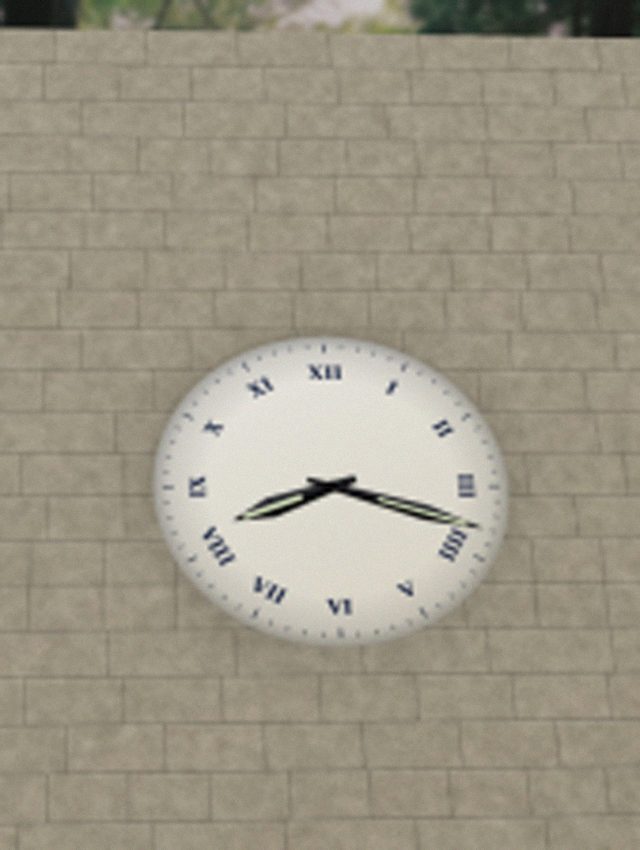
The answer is 8.18
